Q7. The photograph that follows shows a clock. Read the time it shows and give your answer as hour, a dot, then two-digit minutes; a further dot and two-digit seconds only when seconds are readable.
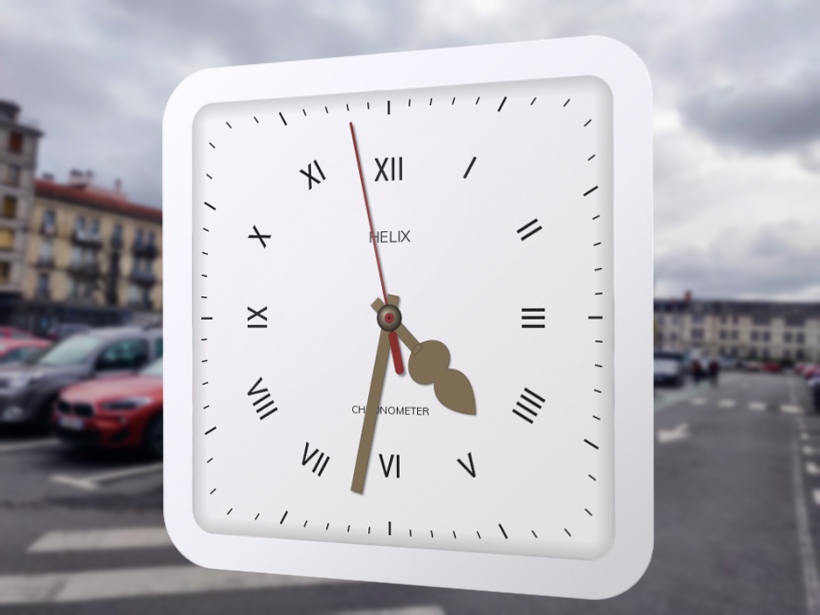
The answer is 4.31.58
